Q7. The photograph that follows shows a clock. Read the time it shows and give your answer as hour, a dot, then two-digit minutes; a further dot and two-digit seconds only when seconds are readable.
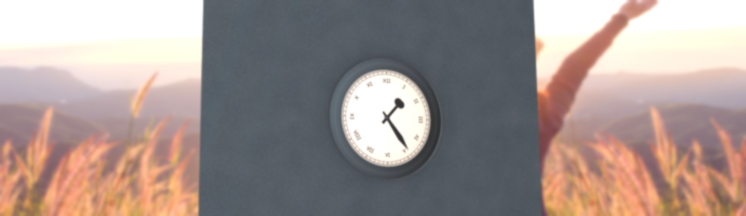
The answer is 1.24
